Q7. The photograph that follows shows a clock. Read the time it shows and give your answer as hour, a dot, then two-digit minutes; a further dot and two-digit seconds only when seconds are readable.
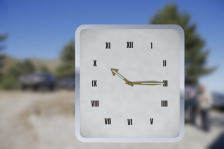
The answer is 10.15
